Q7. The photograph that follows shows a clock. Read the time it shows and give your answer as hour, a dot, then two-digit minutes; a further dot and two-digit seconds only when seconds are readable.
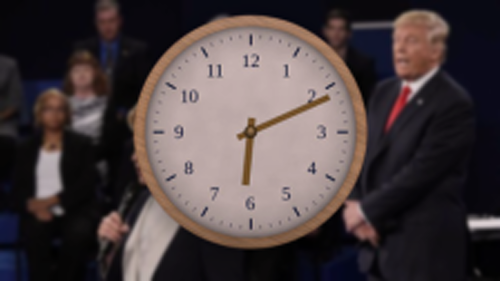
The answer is 6.11
